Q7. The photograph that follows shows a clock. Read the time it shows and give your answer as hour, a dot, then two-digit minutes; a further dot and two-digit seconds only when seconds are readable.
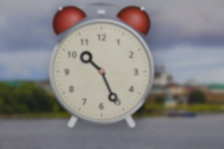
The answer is 10.26
